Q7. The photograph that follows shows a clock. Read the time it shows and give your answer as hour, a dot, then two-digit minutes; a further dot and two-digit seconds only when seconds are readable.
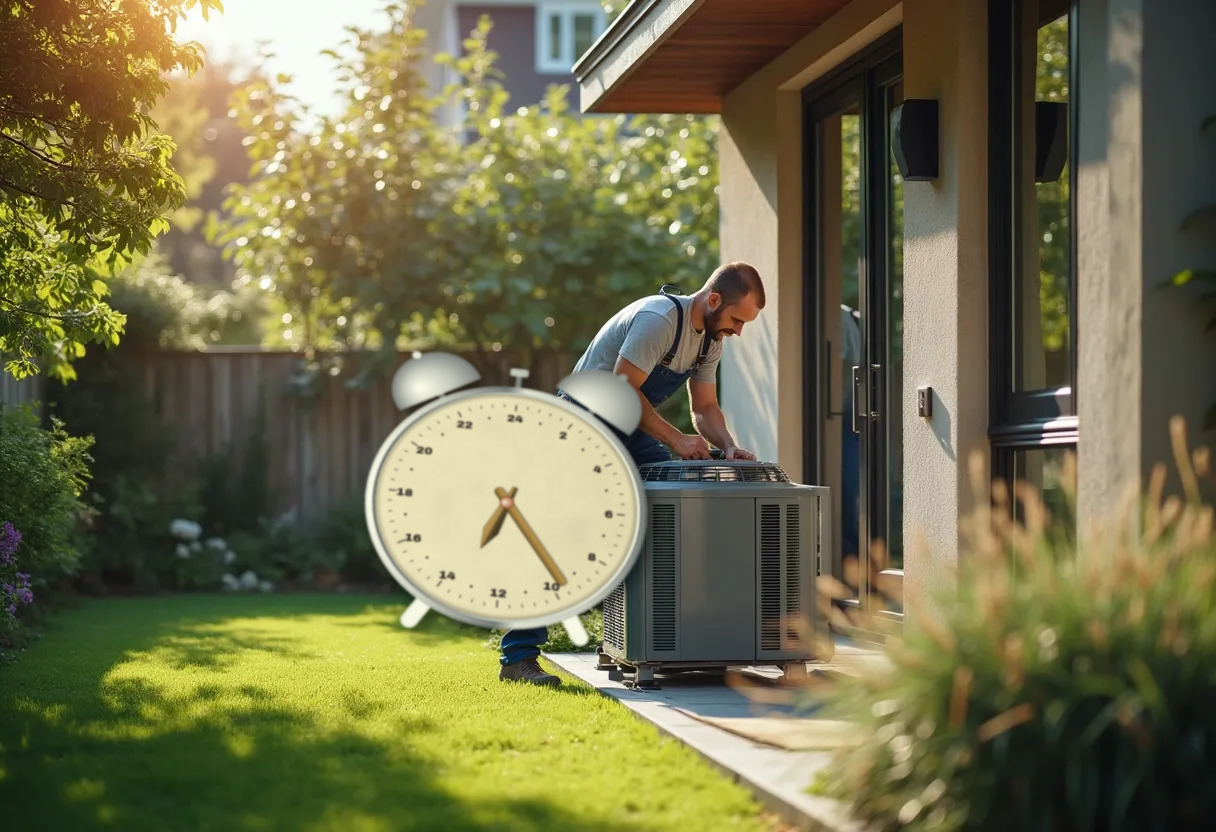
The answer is 13.24
